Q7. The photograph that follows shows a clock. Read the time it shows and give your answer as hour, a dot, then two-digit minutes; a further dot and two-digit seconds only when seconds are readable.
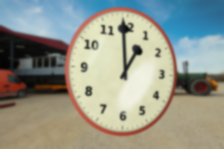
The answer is 12.59
